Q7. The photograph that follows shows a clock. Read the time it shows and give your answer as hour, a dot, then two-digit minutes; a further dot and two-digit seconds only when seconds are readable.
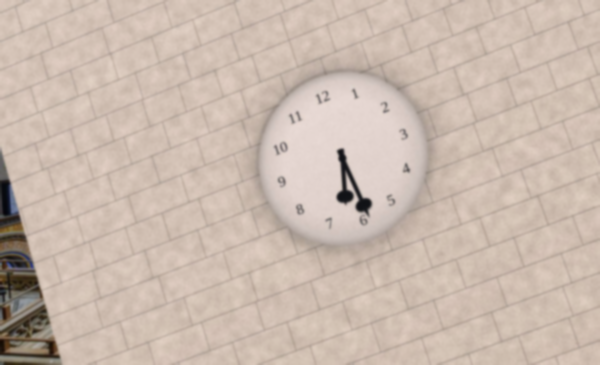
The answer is 6.29
